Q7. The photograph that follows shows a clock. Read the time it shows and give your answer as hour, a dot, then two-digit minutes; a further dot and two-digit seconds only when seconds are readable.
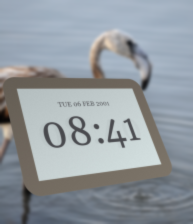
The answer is 8.41
